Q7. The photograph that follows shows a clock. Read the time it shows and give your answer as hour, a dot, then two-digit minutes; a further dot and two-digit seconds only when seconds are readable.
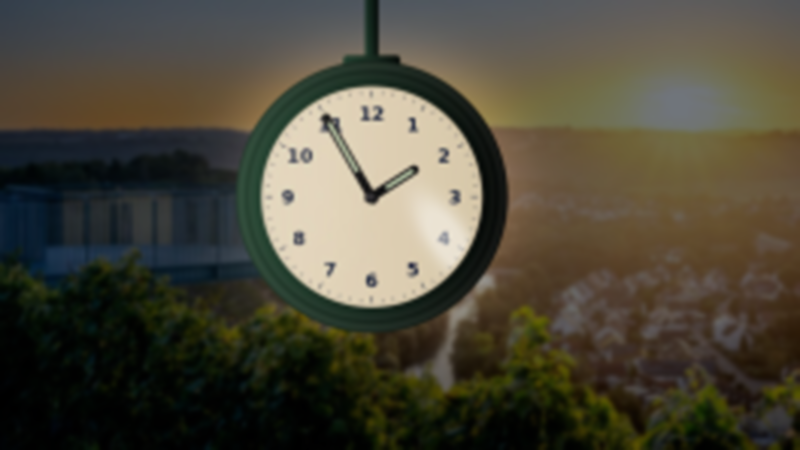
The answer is 1.55
